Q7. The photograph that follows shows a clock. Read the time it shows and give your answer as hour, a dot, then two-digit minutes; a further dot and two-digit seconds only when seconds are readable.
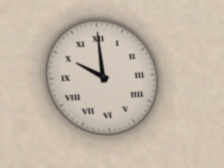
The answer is 10.00
